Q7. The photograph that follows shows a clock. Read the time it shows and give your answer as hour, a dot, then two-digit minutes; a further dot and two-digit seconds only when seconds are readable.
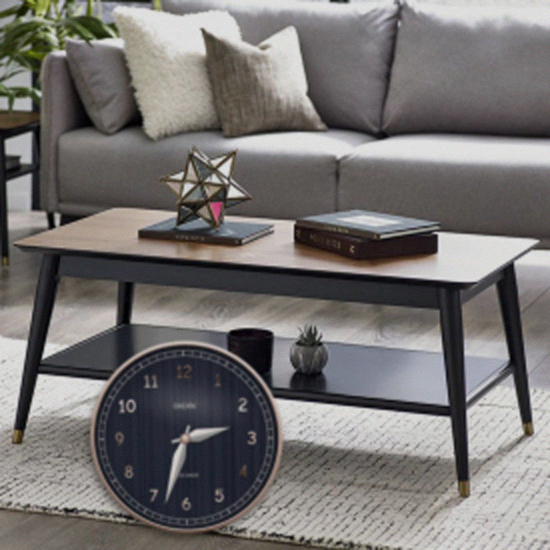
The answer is 2.33
